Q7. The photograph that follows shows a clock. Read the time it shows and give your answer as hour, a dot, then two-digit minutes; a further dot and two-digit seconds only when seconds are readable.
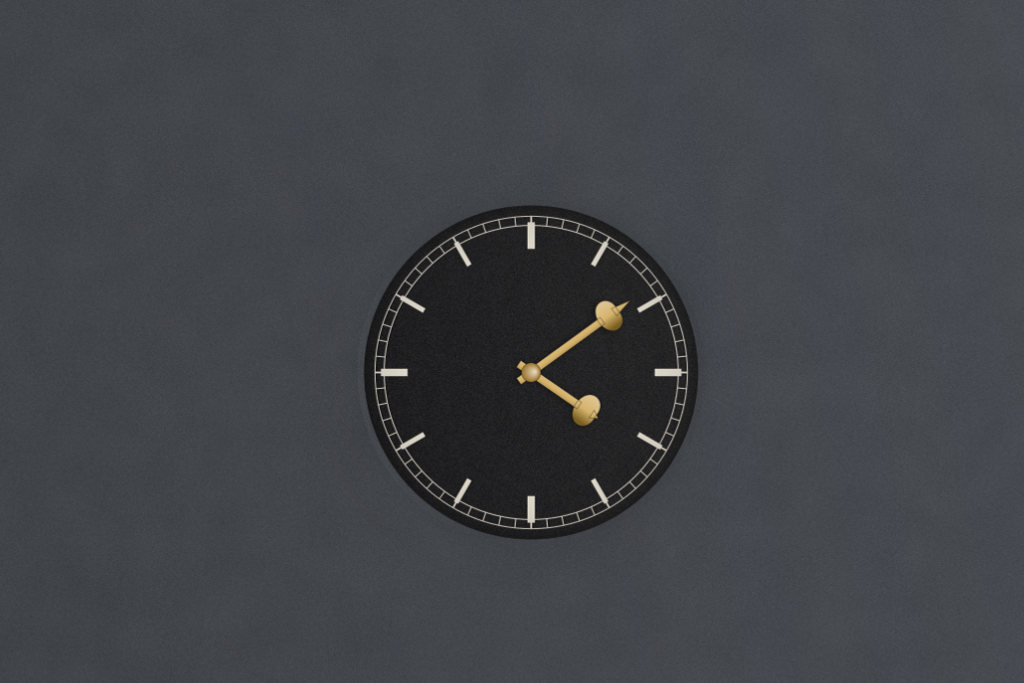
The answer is 4.09
